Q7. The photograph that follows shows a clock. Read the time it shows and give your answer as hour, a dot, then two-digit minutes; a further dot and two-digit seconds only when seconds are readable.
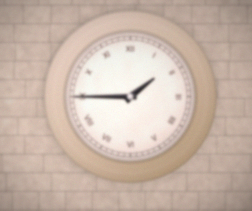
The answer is 1.45
